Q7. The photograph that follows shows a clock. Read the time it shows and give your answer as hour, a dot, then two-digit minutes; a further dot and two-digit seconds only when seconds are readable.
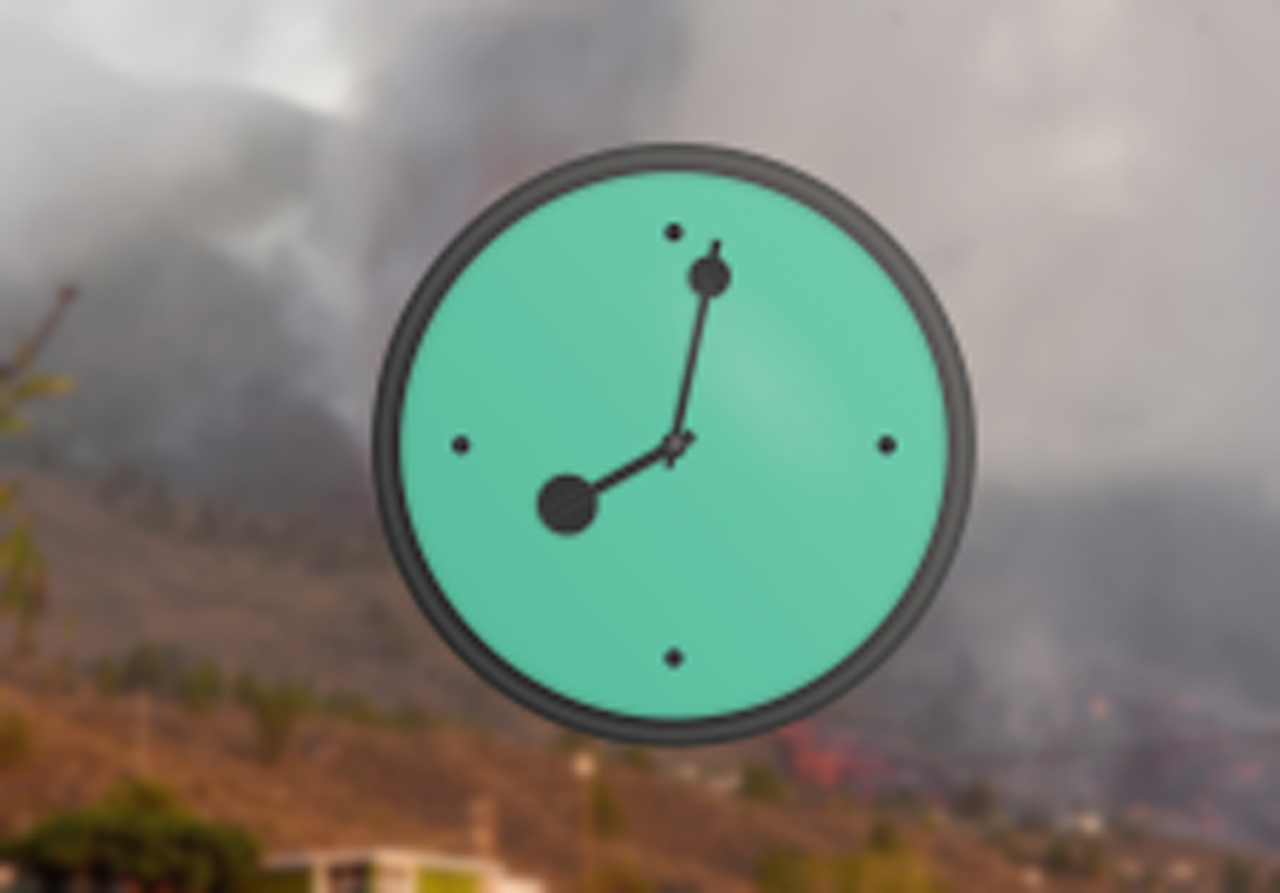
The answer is 8.02
